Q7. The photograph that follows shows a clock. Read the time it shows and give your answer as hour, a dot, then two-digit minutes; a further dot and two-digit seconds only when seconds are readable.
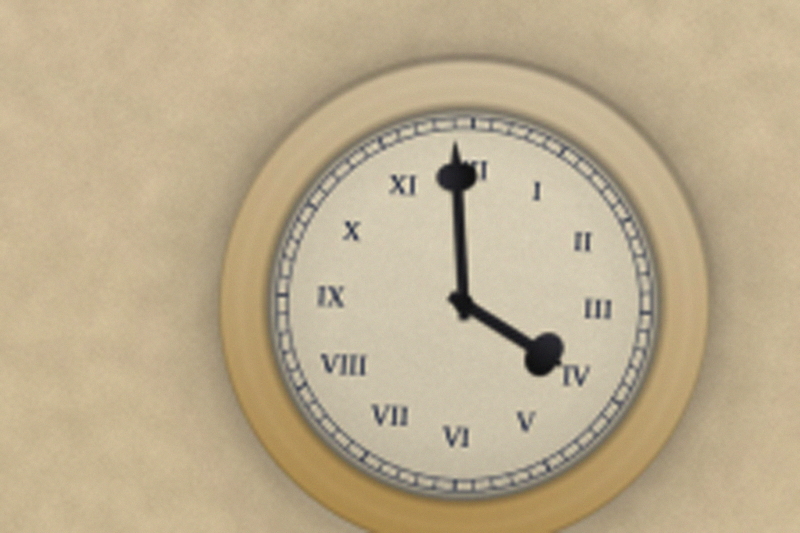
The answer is 3.59
